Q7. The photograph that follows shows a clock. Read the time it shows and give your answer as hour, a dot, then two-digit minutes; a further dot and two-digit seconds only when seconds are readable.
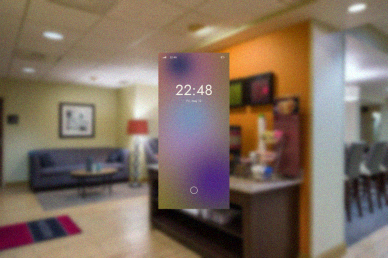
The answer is 22.48
